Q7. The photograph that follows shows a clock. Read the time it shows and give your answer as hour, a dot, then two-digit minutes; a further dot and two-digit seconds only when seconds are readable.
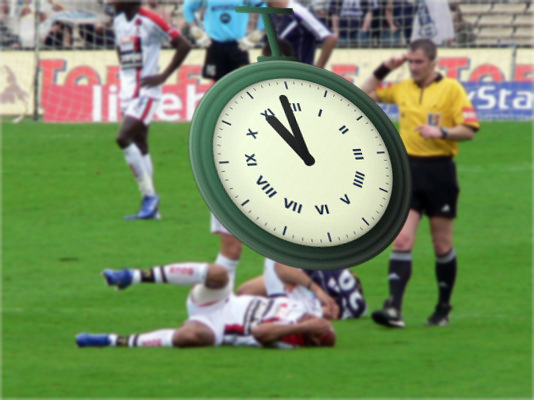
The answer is 10.59
